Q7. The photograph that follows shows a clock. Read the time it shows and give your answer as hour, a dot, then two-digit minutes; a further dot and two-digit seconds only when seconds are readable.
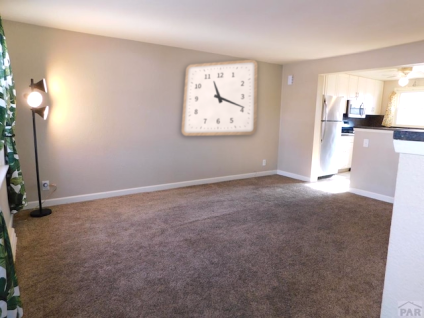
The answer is 11.19
